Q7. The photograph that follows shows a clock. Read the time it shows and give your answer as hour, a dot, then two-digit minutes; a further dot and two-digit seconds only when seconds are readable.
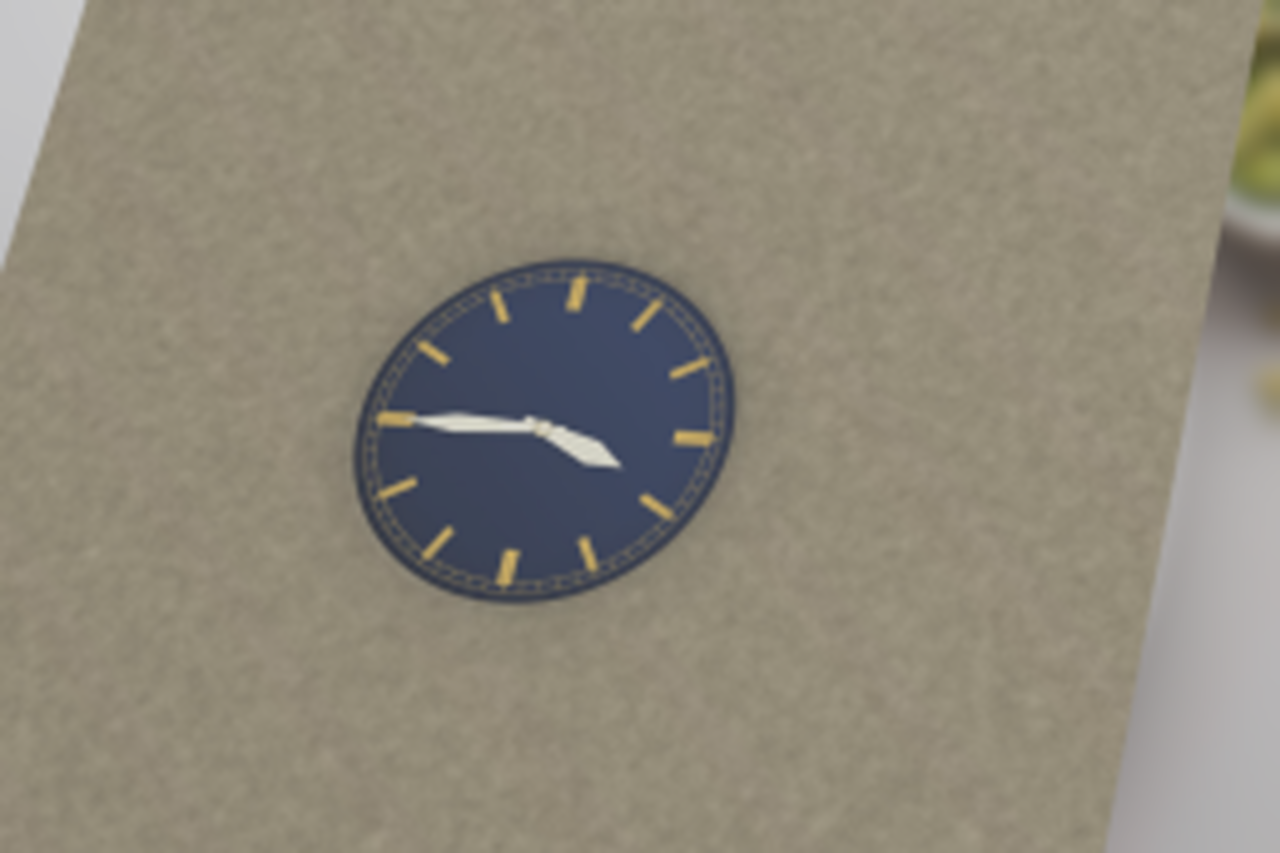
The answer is 3.45
